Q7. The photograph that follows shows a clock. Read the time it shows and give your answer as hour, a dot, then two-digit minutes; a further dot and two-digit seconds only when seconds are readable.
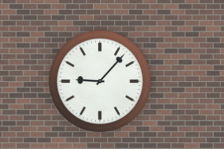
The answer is 9.07
